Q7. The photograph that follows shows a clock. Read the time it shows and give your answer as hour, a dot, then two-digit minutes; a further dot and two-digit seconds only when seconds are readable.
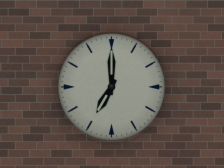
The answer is 7.00
